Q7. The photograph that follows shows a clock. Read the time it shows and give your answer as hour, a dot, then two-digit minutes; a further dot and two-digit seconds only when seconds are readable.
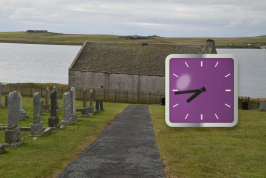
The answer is 7.44
